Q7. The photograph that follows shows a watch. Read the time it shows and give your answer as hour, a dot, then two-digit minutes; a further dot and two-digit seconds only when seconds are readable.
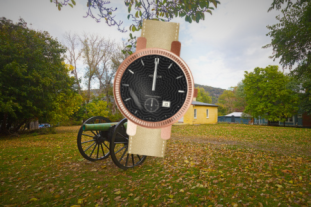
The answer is 12.00
